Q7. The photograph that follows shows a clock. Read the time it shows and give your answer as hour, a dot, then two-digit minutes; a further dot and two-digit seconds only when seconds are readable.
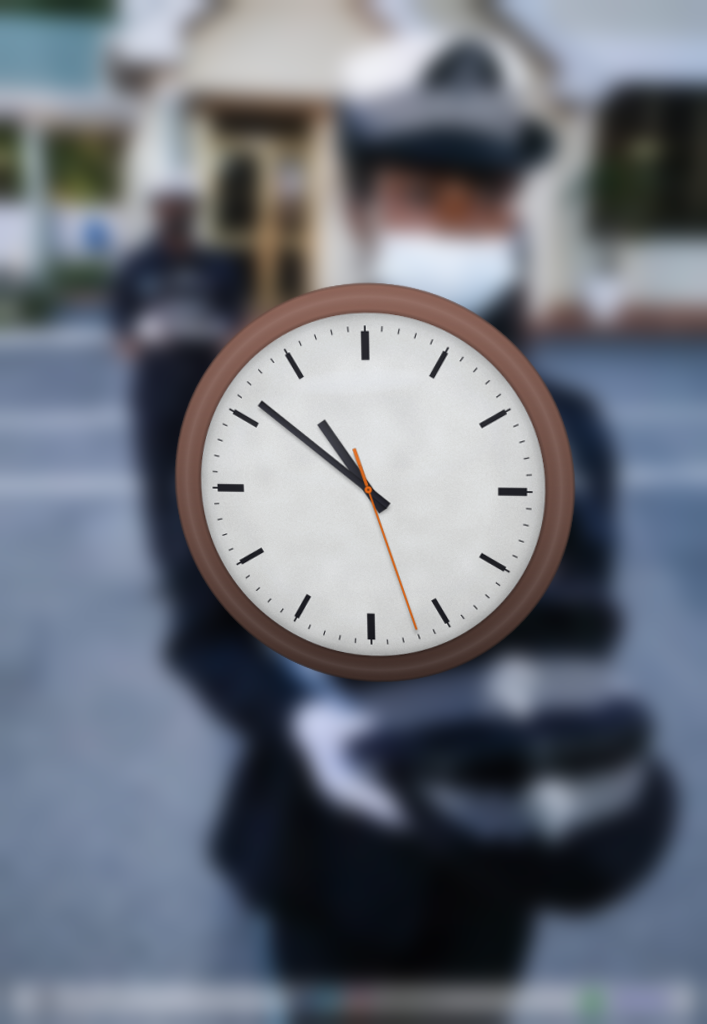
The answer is 10.51.27
